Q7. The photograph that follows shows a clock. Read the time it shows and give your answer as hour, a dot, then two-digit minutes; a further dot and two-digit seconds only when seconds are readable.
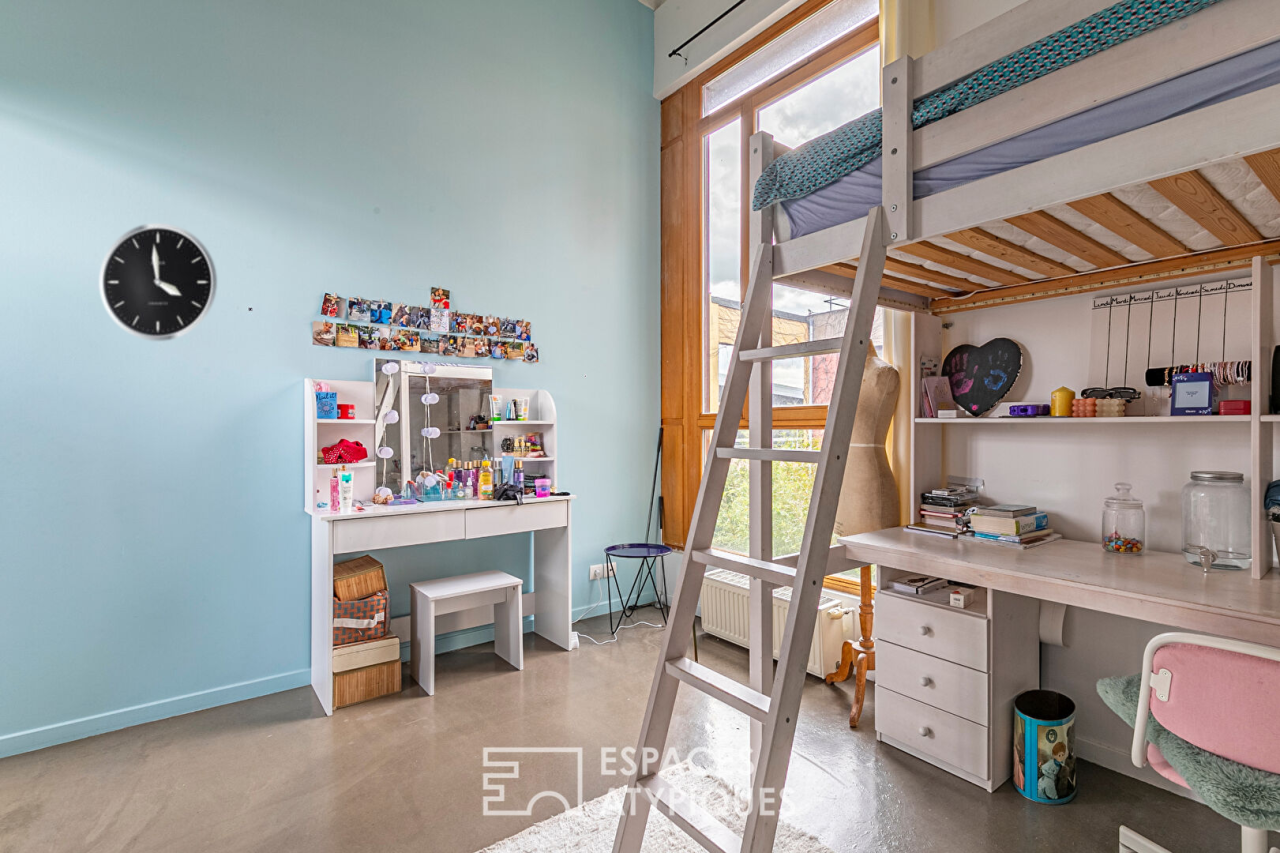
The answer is 3.59
